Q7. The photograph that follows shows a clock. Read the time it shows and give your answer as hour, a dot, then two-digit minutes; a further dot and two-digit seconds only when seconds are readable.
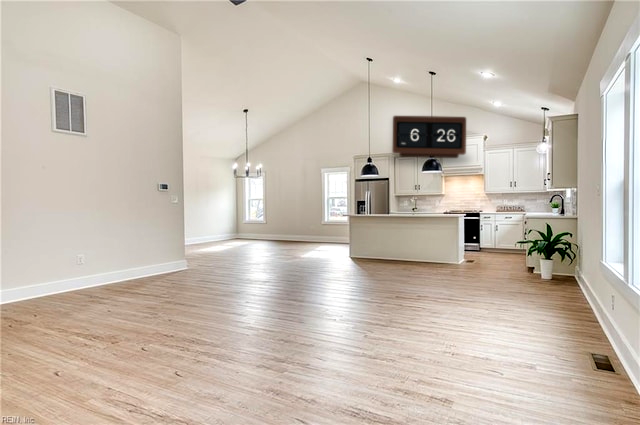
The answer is 6.26
